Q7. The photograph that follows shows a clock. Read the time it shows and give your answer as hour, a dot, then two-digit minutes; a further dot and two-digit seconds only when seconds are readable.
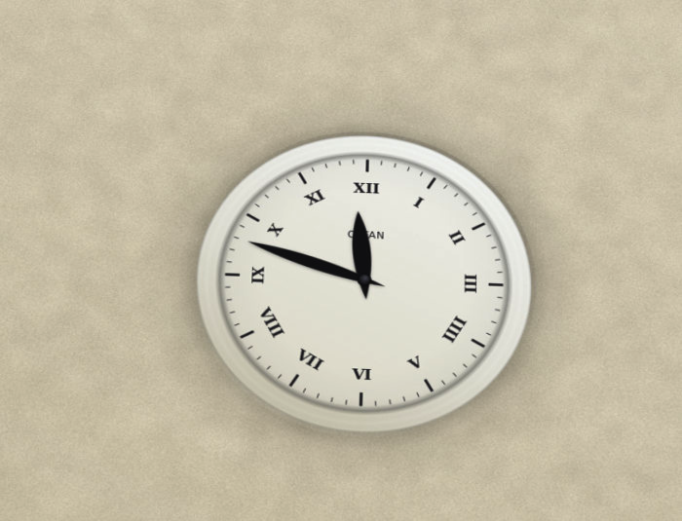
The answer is 11.48
